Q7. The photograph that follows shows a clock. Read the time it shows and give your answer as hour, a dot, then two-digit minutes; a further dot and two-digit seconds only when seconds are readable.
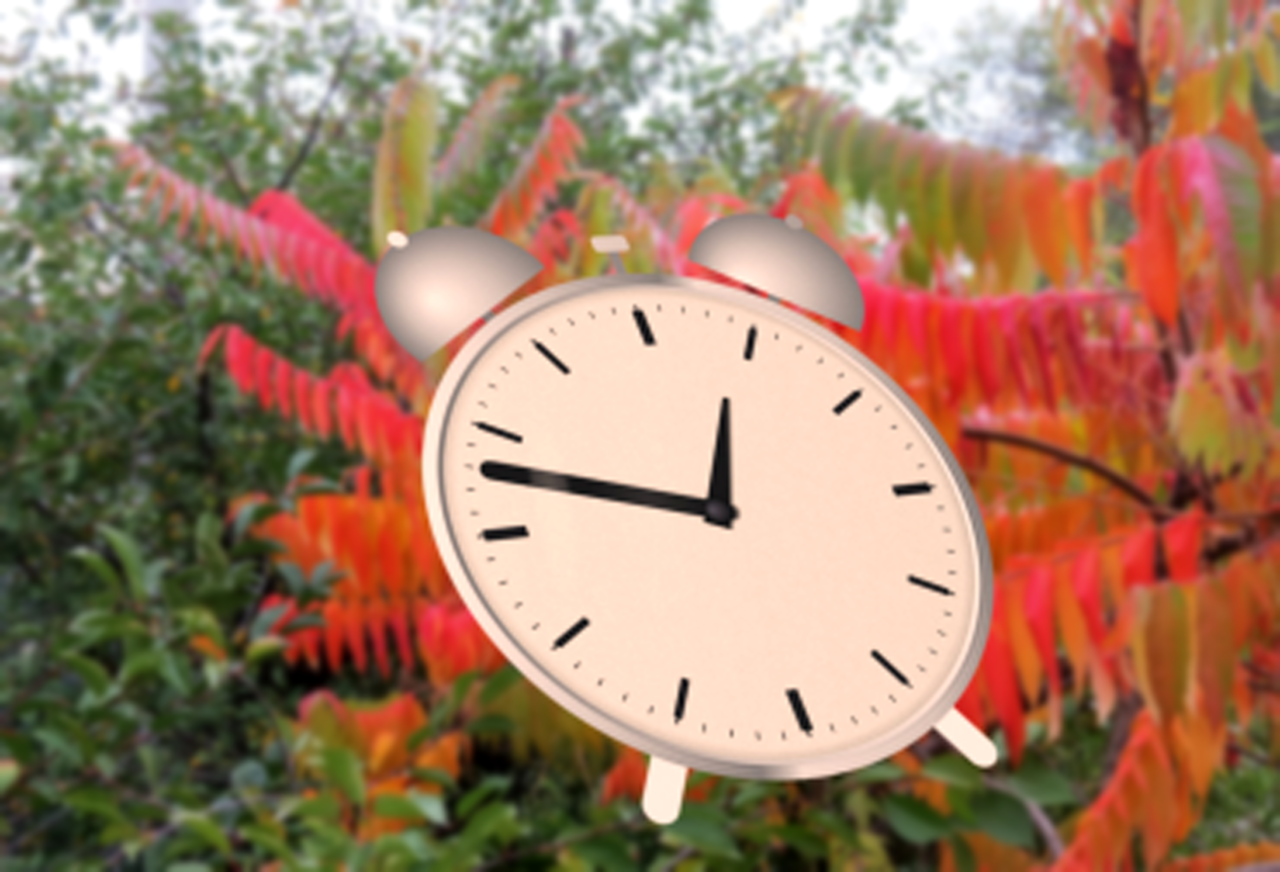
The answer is 12.48
